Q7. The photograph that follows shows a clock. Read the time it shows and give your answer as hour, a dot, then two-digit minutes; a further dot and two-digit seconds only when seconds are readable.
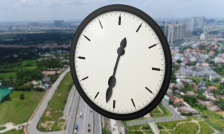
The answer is 12.32
